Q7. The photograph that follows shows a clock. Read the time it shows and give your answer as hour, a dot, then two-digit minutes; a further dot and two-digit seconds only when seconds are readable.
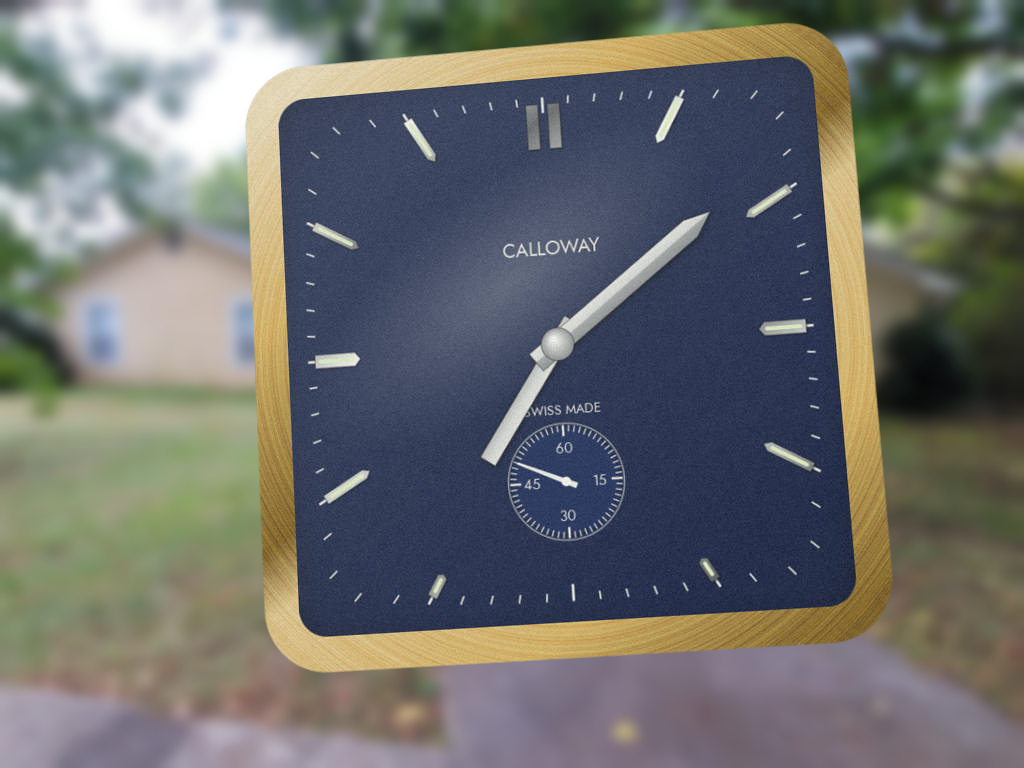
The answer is 7.08.49
